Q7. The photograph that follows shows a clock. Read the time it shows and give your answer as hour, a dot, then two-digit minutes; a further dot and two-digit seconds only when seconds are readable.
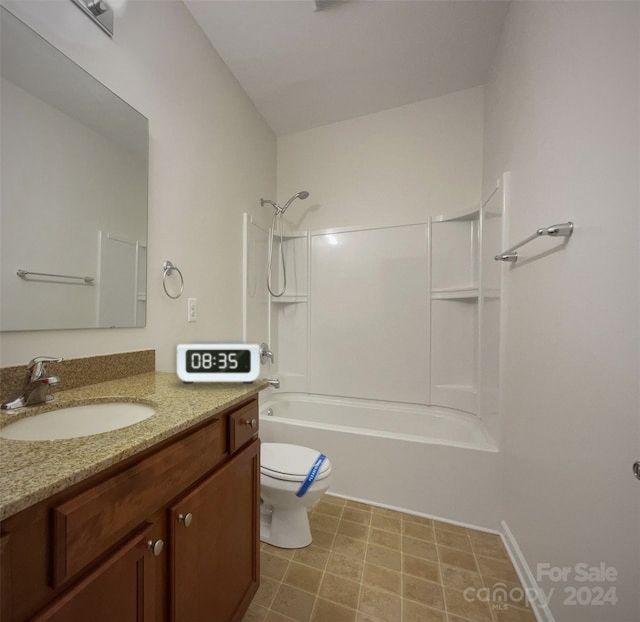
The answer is 8.35
